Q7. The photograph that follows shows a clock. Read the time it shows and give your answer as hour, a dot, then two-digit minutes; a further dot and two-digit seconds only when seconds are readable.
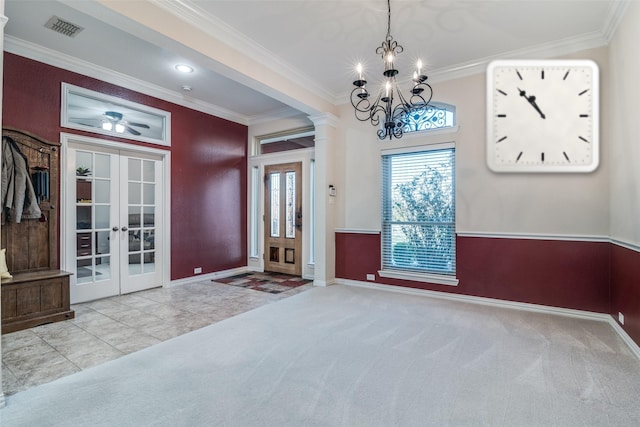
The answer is 10.53
